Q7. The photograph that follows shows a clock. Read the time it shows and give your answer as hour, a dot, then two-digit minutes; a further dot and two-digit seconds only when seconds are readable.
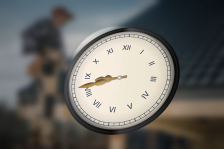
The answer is 8.42
